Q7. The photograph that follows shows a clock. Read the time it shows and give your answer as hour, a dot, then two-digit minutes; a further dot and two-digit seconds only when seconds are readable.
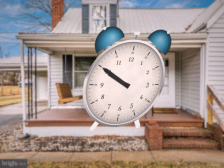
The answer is 9.50
